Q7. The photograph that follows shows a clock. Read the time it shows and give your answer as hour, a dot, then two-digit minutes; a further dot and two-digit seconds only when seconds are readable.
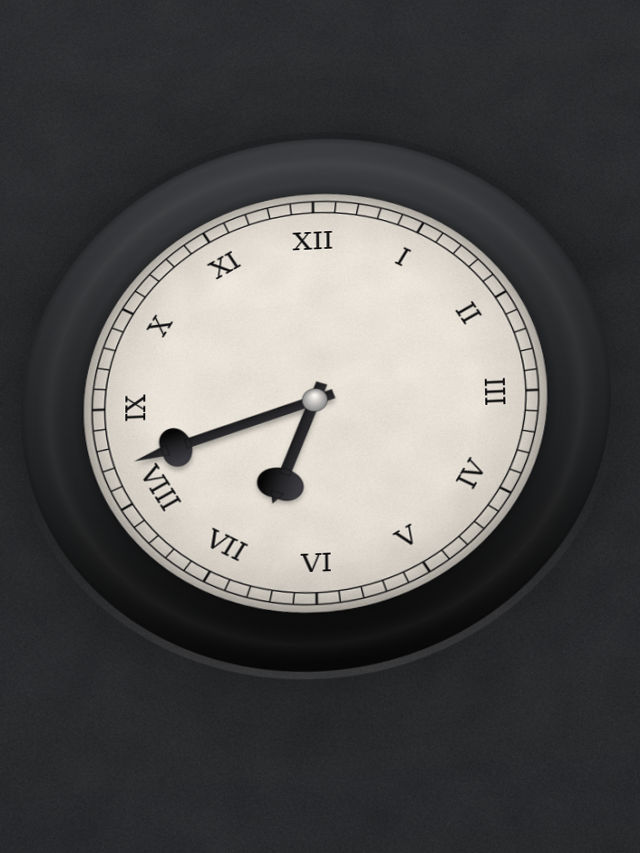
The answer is 6.42
